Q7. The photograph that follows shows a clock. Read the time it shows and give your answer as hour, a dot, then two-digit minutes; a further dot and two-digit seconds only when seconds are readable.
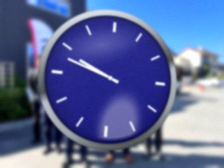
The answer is 9.48
